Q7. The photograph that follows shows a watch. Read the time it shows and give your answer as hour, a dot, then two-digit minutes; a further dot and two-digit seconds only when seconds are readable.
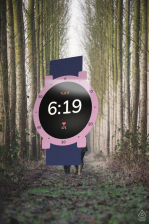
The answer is 6.19
